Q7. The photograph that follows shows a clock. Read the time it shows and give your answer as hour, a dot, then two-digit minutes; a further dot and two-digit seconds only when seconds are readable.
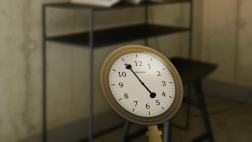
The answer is 4.55
